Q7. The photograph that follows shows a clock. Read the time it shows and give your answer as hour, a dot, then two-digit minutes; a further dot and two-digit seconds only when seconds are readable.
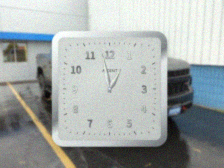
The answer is 12.58
